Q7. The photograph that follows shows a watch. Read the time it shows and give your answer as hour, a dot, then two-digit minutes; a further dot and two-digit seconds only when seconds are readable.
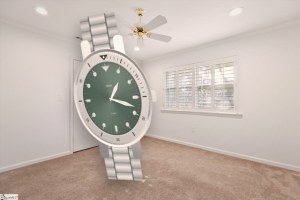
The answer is 1.18
